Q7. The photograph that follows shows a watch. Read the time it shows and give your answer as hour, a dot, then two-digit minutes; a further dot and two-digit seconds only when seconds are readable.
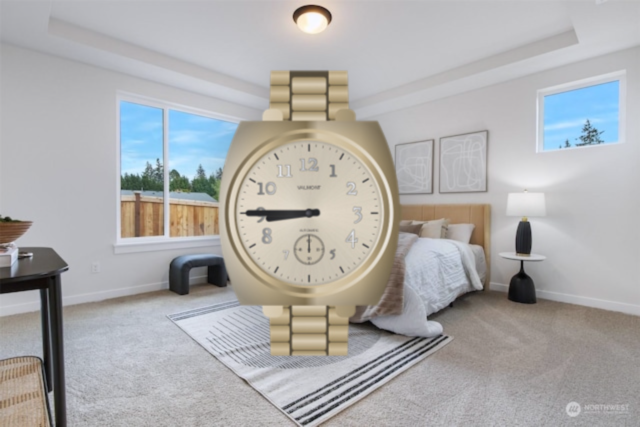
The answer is 8.45
